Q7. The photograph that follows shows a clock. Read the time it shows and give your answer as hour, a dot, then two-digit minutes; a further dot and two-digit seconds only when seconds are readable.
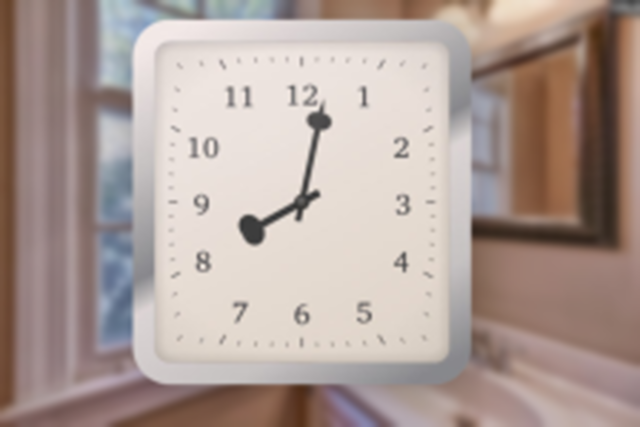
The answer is 8.02
